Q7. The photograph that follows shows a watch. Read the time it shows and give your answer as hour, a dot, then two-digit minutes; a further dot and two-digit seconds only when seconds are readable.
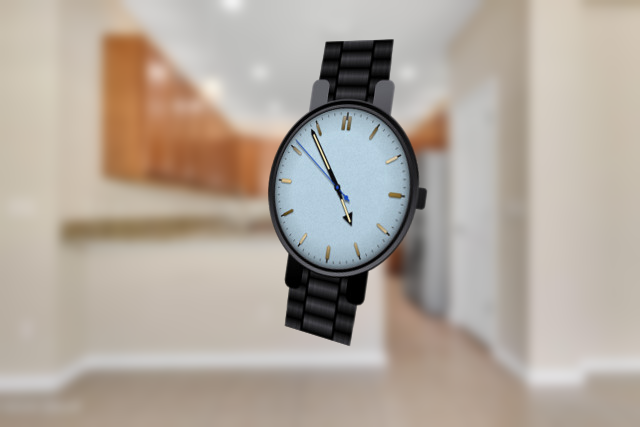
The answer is 4.53.51
